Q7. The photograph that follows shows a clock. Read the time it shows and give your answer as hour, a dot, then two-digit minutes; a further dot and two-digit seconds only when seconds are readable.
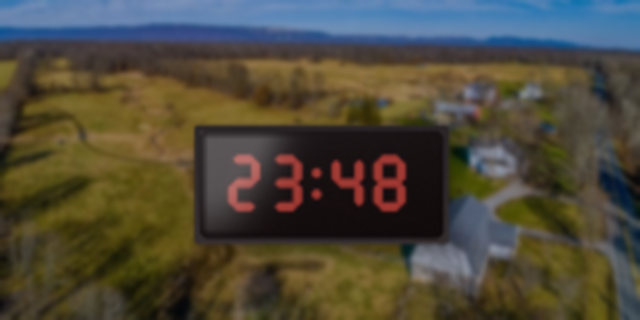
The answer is 23.48
